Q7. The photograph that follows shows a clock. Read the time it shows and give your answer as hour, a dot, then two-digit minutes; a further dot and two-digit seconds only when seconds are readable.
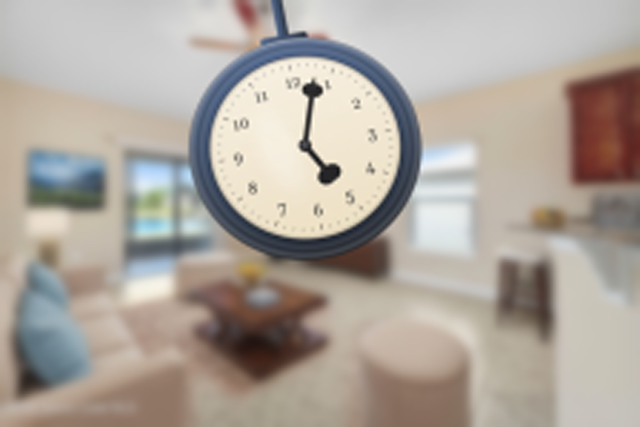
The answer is 5.03
